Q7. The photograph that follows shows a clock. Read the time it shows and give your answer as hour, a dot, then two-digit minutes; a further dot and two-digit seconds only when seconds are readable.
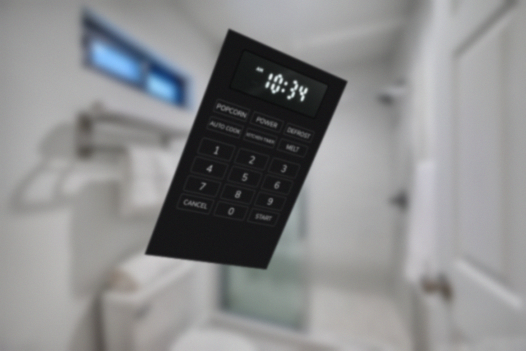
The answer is 10.34
